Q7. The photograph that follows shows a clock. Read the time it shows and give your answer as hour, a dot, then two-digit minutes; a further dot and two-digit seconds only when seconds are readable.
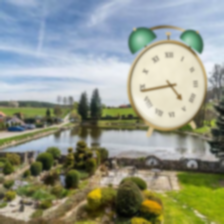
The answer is 4.44
